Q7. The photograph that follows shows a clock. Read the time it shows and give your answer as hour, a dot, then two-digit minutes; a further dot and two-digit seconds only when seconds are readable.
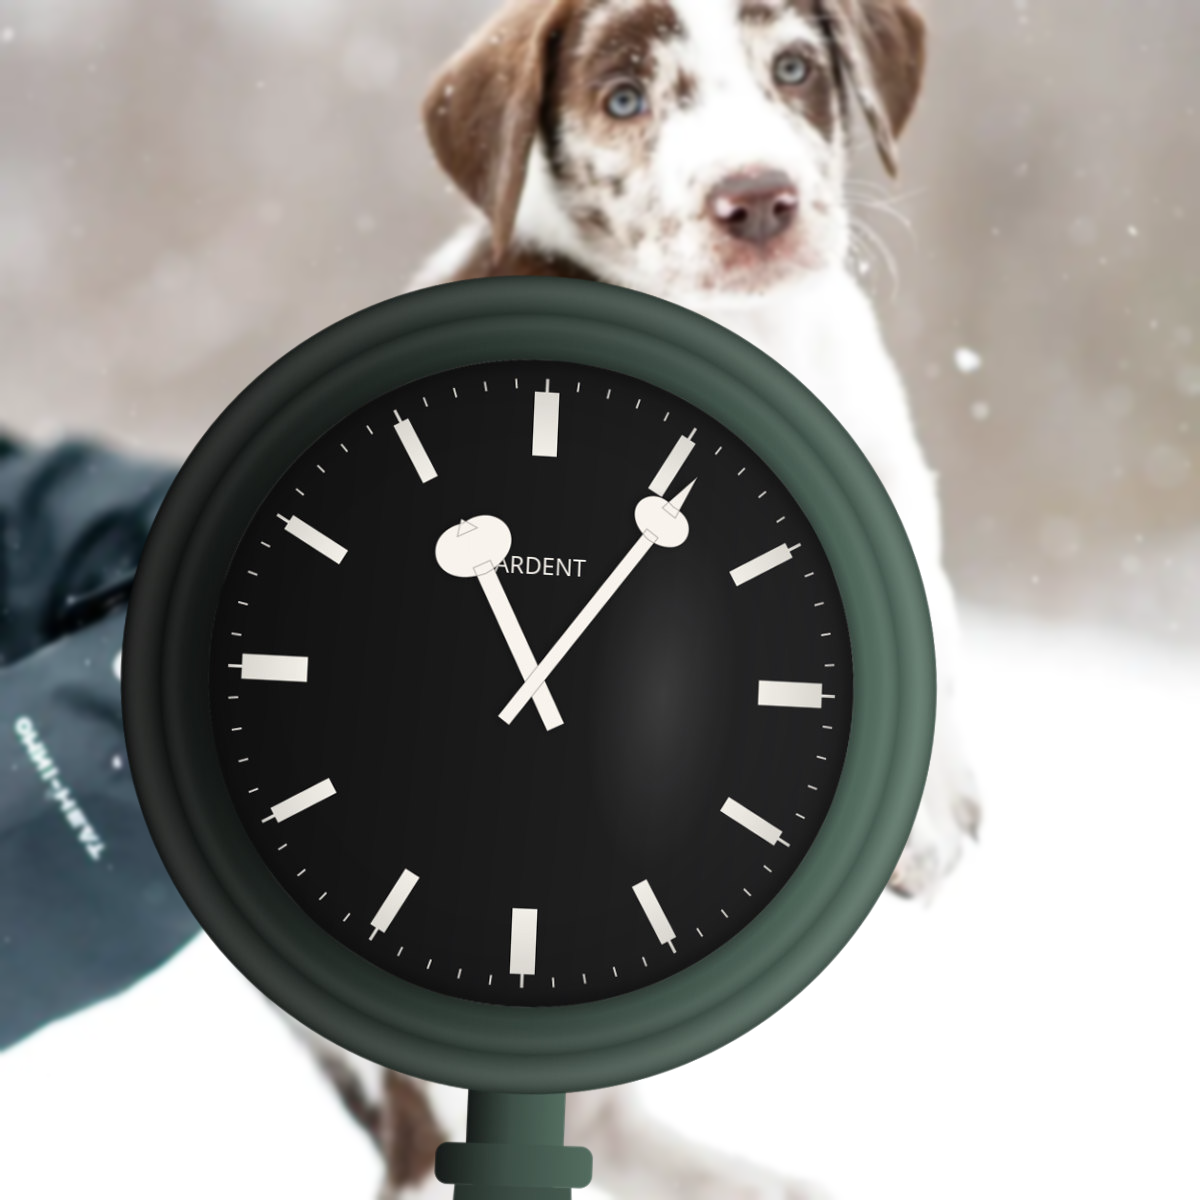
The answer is 11.06
